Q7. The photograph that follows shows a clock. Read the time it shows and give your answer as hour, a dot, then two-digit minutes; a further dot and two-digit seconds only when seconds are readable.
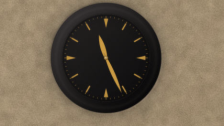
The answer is 11.26
